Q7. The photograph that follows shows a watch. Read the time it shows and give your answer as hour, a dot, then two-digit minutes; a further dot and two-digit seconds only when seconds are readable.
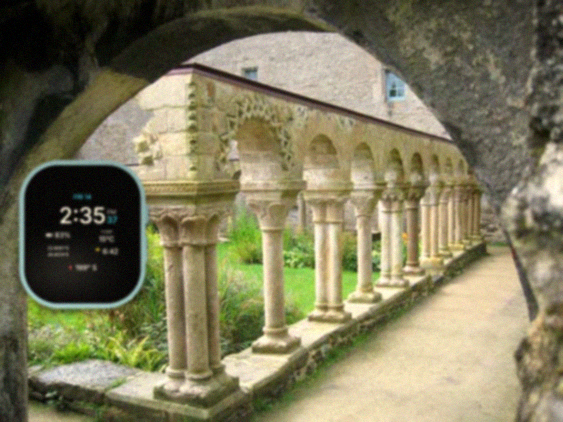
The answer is 2.35
